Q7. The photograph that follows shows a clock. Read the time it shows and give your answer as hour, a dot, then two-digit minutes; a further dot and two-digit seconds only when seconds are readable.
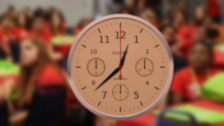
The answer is 12.38
